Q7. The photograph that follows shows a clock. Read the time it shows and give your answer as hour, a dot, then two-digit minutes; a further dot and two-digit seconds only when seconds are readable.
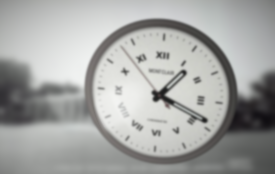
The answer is 1.18.53
